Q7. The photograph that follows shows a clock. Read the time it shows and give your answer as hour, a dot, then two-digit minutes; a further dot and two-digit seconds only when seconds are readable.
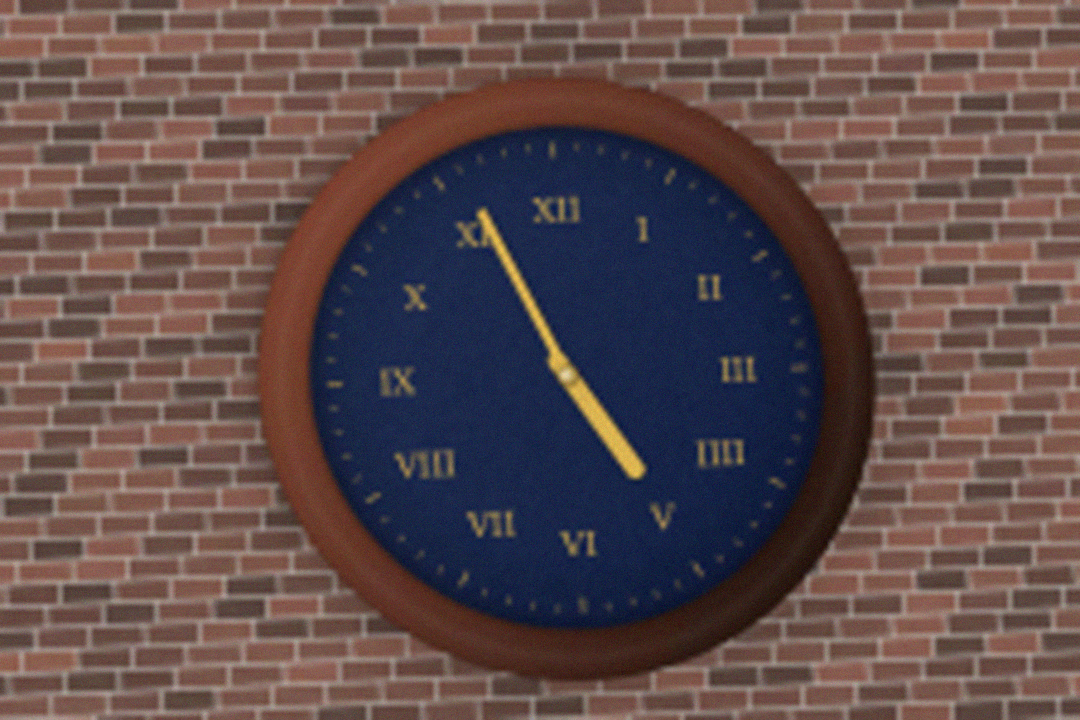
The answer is 4.56
